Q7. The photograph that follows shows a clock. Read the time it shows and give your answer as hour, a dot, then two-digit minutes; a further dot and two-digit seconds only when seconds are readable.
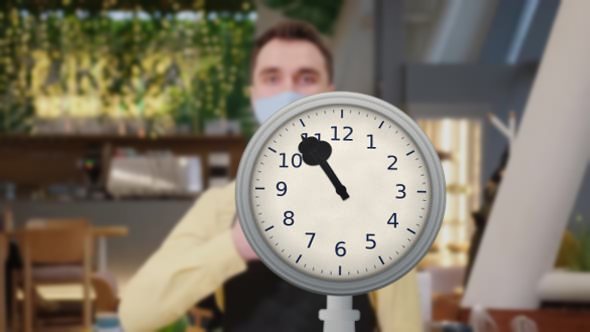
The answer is 10.54
